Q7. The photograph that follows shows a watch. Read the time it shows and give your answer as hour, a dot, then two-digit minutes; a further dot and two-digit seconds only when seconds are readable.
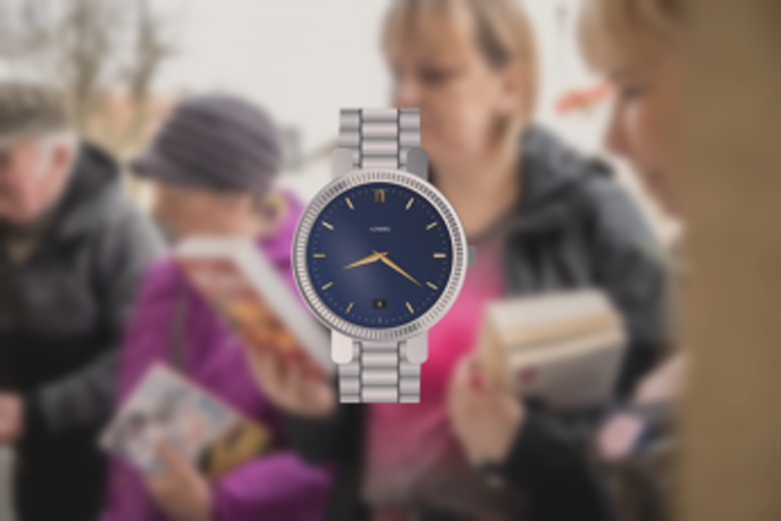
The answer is 8.21
